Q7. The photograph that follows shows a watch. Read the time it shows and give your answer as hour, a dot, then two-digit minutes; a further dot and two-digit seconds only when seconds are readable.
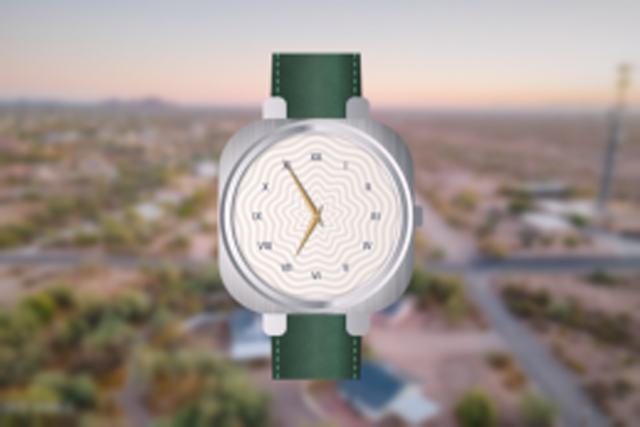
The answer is 6.55
